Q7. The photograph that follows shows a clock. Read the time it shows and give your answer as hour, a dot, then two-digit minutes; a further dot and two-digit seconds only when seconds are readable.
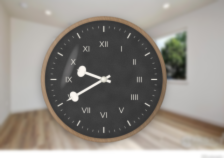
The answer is 9.40
